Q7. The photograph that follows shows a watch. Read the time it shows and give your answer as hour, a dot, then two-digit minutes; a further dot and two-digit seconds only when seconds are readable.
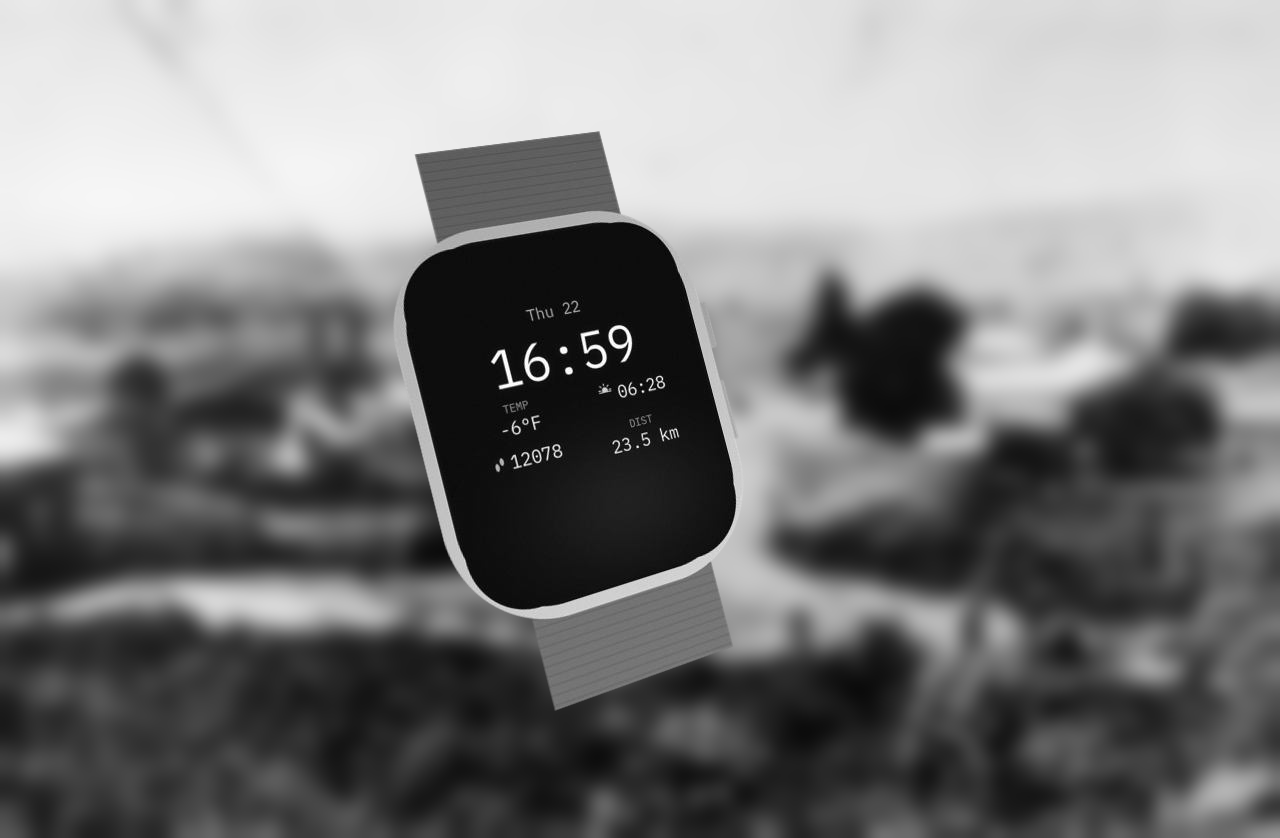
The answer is 16.59
